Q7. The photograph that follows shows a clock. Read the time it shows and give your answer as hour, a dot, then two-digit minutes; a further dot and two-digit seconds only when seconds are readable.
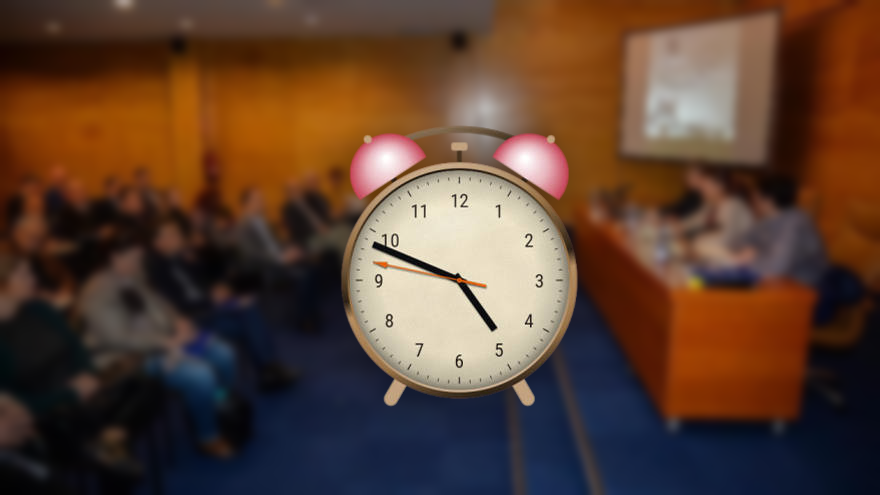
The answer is 4.48.47
